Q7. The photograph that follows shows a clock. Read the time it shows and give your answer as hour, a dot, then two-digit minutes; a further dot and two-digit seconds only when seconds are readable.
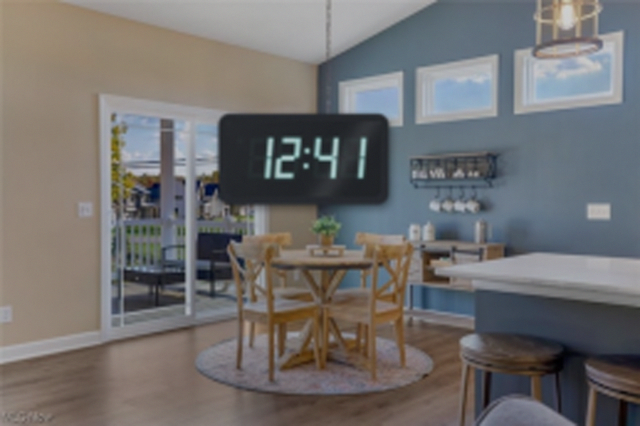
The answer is 12.41
